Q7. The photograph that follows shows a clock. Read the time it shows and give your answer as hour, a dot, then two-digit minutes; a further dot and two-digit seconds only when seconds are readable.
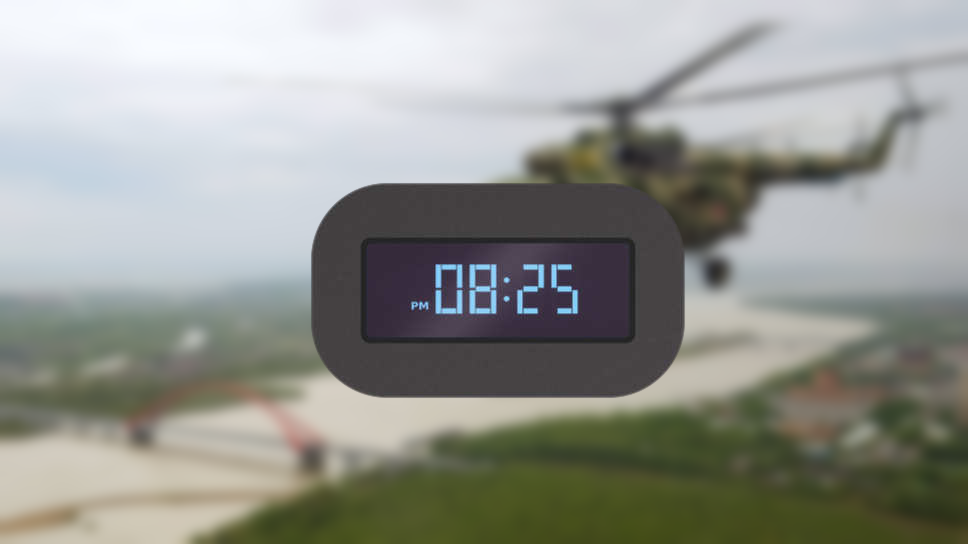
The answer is 8.25
